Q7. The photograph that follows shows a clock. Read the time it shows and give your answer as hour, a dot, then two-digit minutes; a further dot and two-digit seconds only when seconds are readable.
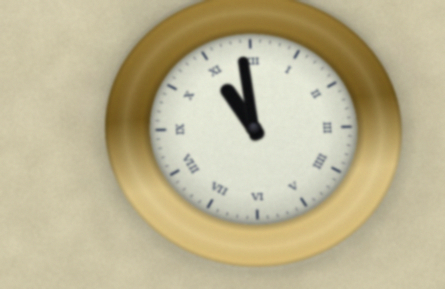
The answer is 10.59
